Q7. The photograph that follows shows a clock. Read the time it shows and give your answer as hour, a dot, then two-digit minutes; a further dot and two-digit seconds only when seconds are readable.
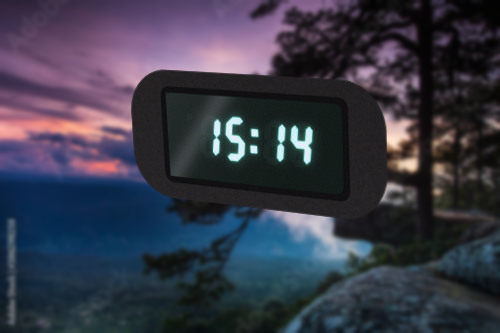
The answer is 15.14
